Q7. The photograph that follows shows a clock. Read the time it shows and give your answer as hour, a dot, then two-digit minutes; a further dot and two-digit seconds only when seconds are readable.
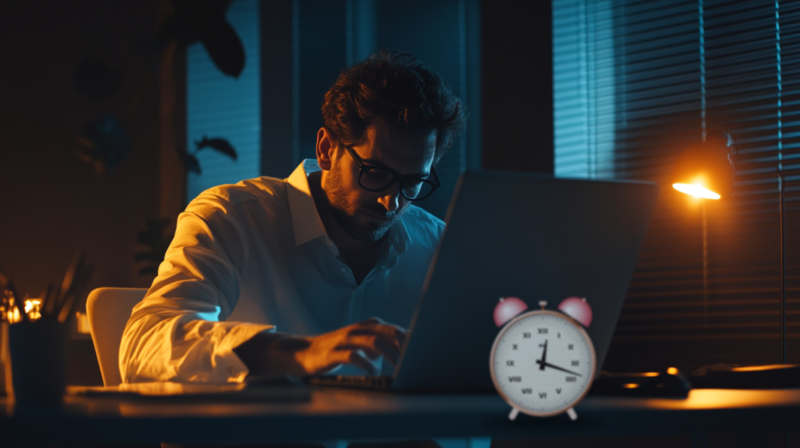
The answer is 12.18
